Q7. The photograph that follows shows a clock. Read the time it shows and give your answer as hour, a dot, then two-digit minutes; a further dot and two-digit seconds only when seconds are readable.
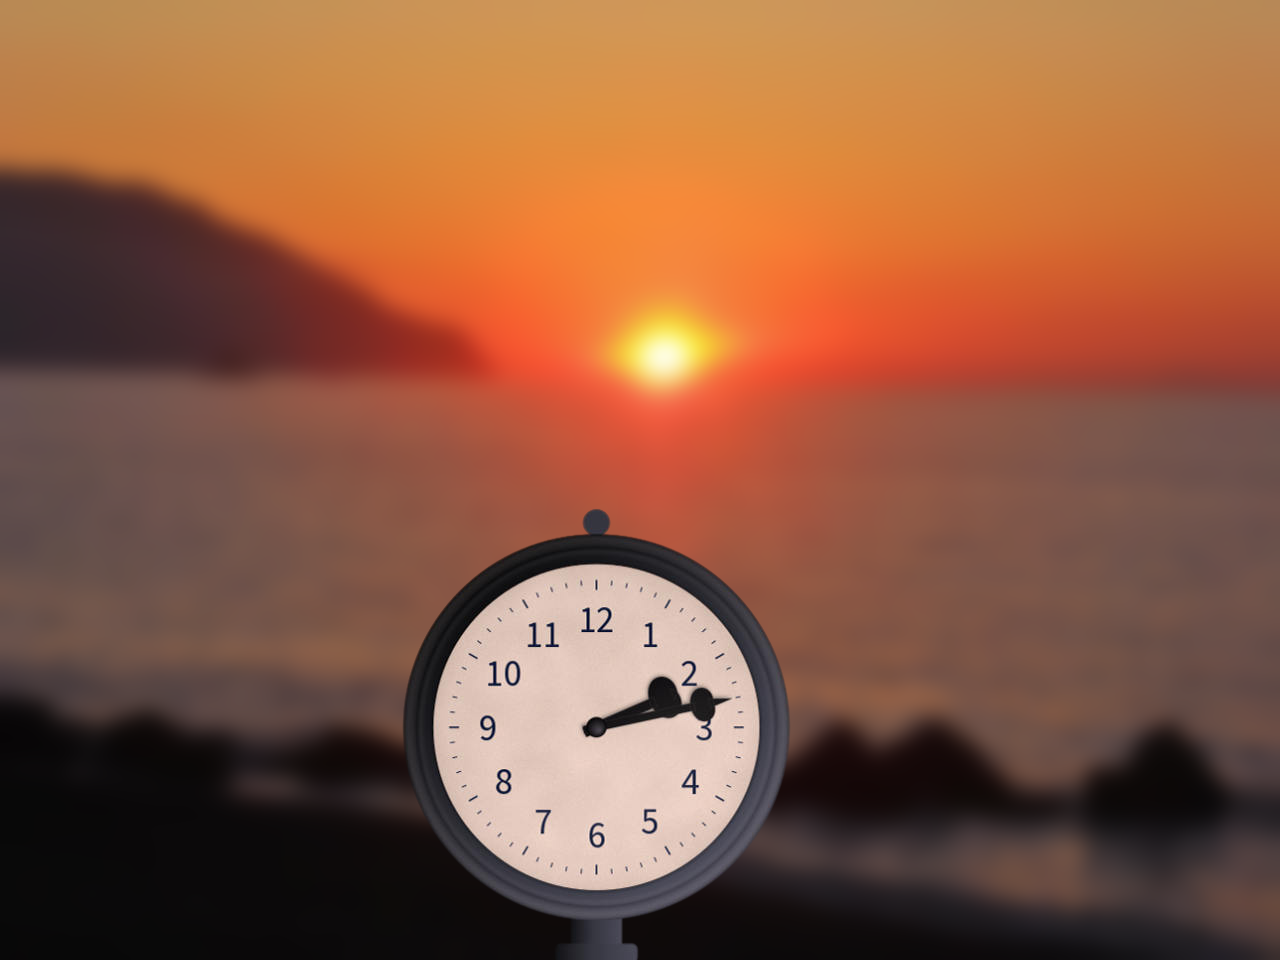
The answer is 2.13
